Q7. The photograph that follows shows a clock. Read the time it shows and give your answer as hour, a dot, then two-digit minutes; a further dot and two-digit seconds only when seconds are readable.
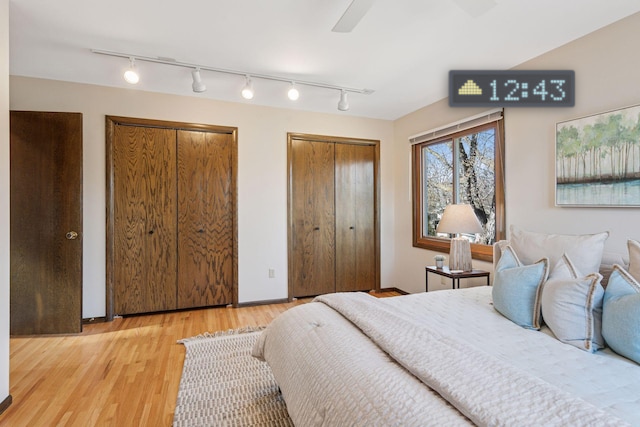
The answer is 12.43
